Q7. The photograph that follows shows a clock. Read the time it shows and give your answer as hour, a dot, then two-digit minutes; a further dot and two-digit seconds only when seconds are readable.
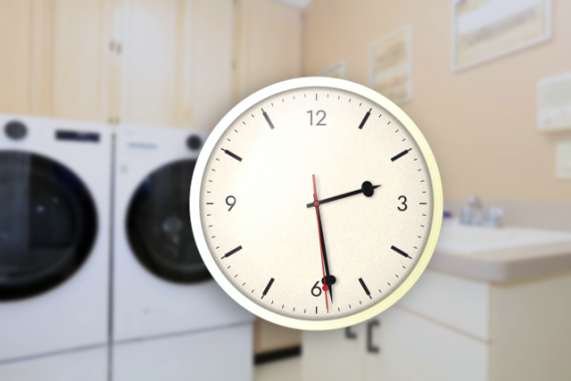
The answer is 2.28.29
